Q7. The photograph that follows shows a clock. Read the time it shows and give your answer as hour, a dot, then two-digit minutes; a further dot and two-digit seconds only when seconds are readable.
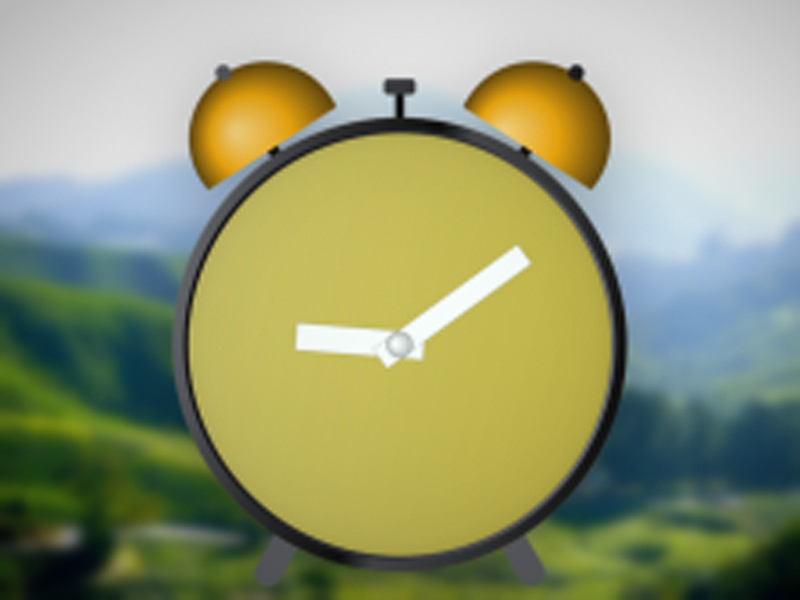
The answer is 9.09
